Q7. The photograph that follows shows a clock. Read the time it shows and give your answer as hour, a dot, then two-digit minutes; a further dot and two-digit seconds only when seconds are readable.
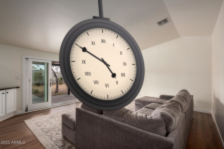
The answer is 4.50
